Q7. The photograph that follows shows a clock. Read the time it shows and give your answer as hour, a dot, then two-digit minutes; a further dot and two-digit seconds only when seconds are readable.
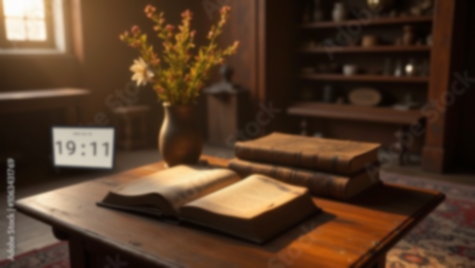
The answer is 19.11
